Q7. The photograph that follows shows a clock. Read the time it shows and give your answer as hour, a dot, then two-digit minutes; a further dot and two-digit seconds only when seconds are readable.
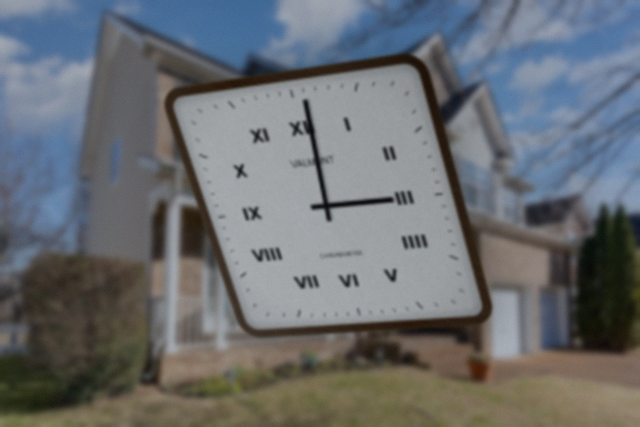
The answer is 3.01
